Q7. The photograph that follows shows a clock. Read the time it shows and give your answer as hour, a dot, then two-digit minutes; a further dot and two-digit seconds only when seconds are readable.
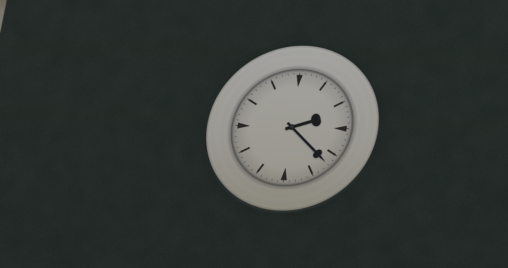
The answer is 2.22
